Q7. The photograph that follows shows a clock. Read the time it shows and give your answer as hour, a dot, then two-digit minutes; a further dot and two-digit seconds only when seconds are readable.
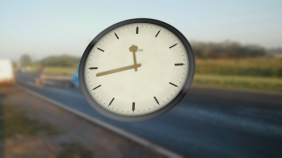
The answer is 11.43
